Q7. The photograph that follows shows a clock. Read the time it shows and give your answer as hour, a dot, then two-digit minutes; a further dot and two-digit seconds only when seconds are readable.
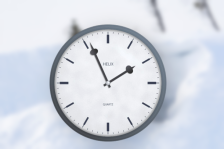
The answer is 1.56
